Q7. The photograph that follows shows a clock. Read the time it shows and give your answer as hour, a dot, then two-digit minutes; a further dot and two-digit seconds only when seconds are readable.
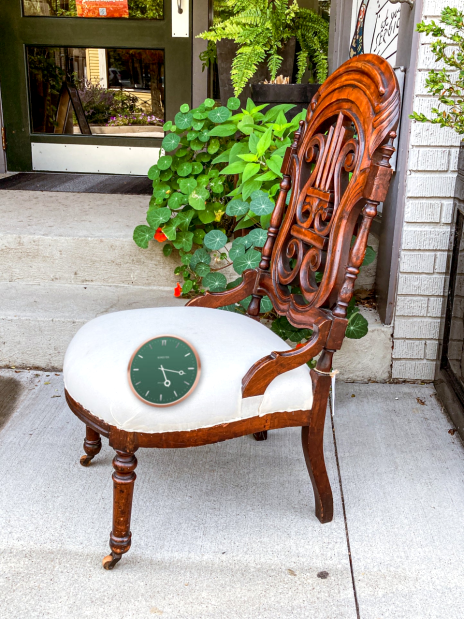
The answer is 5.17
